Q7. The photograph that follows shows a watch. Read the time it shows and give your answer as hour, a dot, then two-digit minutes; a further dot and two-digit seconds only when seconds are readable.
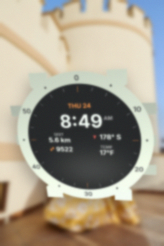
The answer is 8.49
